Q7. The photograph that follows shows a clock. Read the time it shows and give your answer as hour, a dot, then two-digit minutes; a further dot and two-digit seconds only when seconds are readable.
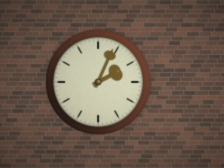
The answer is 2.04
